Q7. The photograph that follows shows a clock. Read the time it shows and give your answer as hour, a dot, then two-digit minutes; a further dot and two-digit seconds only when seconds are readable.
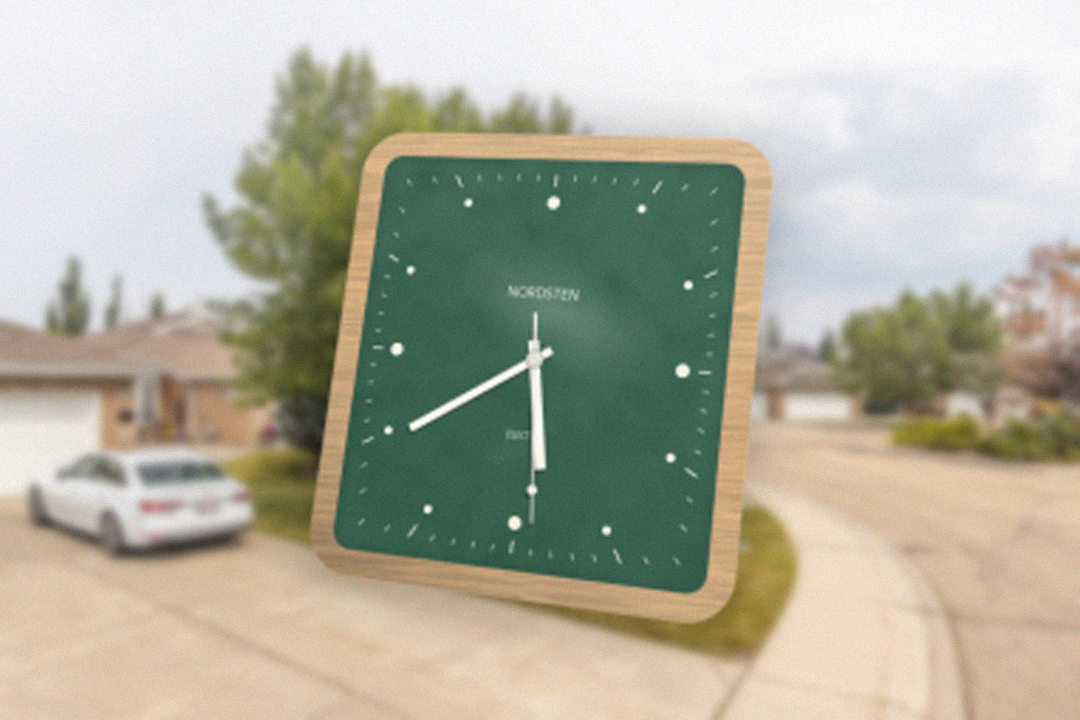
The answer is 5.39.29
